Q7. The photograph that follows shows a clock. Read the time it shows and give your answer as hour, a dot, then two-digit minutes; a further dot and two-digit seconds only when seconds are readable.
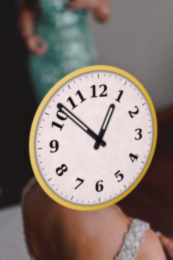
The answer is 12.52
